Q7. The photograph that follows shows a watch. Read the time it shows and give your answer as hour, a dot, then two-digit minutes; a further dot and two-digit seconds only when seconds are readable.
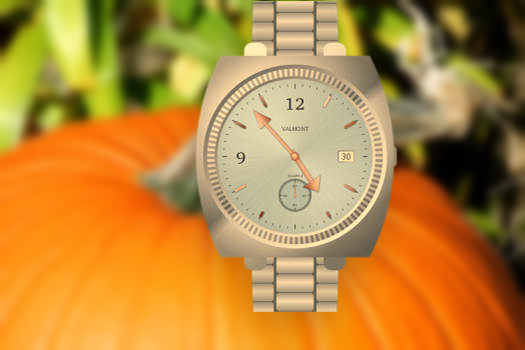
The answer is 4.53
